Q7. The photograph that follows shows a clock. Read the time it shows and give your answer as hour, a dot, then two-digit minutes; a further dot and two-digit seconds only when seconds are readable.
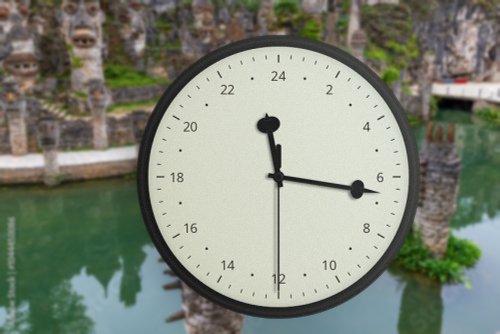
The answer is 23.16.30
